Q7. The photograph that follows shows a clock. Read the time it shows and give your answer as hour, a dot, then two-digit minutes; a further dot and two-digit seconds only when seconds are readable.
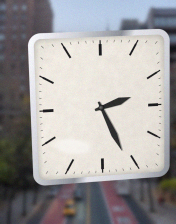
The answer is 2.26
